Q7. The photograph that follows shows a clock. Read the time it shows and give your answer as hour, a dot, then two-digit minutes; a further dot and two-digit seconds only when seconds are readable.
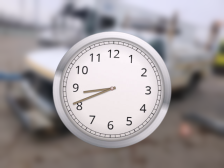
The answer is 8.41
